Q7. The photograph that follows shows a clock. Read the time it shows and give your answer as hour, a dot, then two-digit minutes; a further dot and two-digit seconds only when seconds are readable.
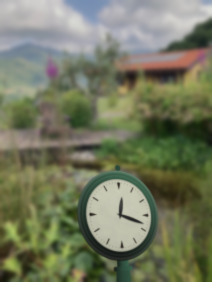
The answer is 12.18
